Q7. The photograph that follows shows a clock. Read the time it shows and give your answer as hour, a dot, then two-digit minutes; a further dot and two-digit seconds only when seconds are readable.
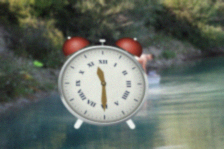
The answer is 11.30
